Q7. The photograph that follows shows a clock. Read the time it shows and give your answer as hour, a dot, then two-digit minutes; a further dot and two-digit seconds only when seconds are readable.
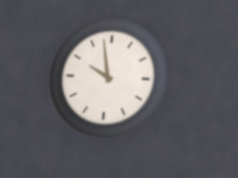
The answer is 9.58
